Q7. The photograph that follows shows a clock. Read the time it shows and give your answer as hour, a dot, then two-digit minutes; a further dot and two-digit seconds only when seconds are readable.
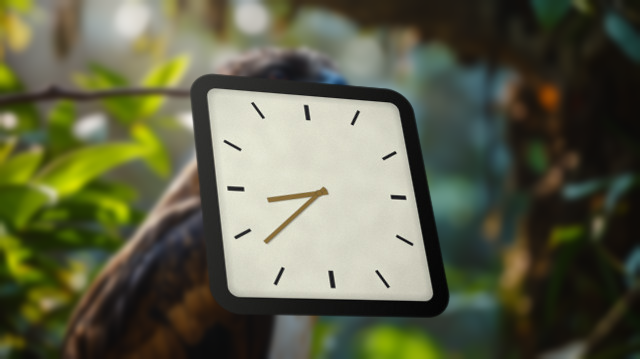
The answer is 8.38
